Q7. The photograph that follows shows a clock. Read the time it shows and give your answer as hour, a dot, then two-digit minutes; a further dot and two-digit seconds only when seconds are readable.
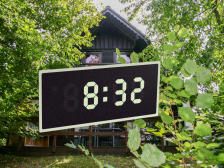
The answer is 8.32
